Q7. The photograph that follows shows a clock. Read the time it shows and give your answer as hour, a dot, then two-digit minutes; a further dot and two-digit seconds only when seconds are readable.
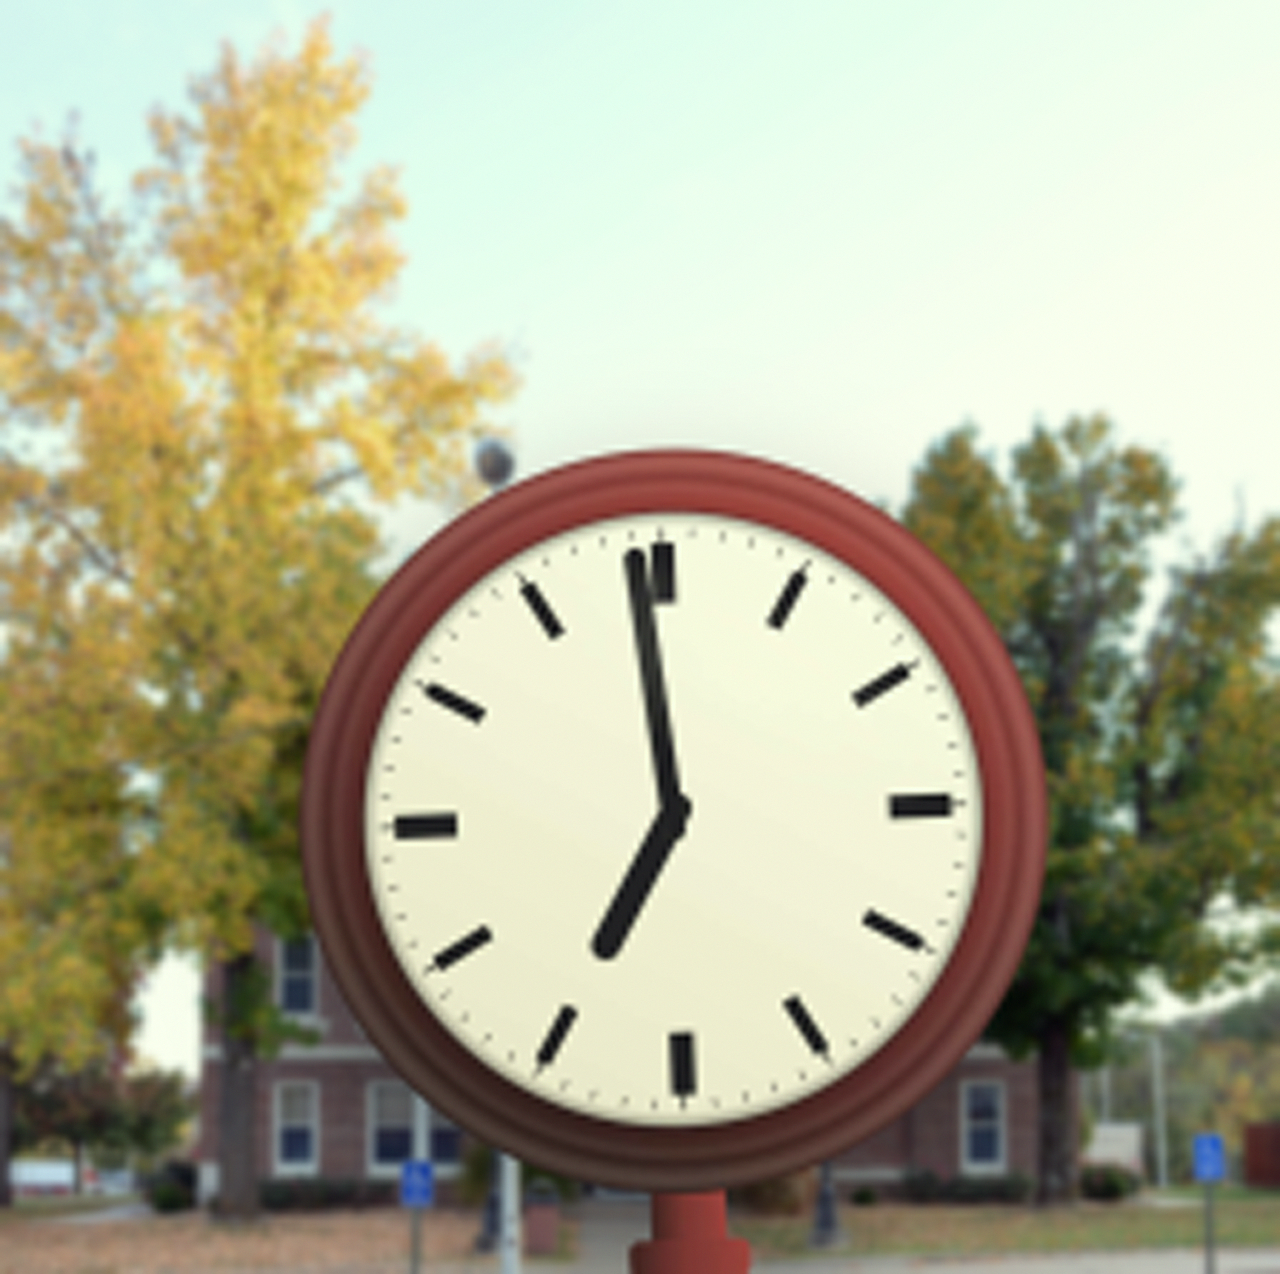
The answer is 6.59
